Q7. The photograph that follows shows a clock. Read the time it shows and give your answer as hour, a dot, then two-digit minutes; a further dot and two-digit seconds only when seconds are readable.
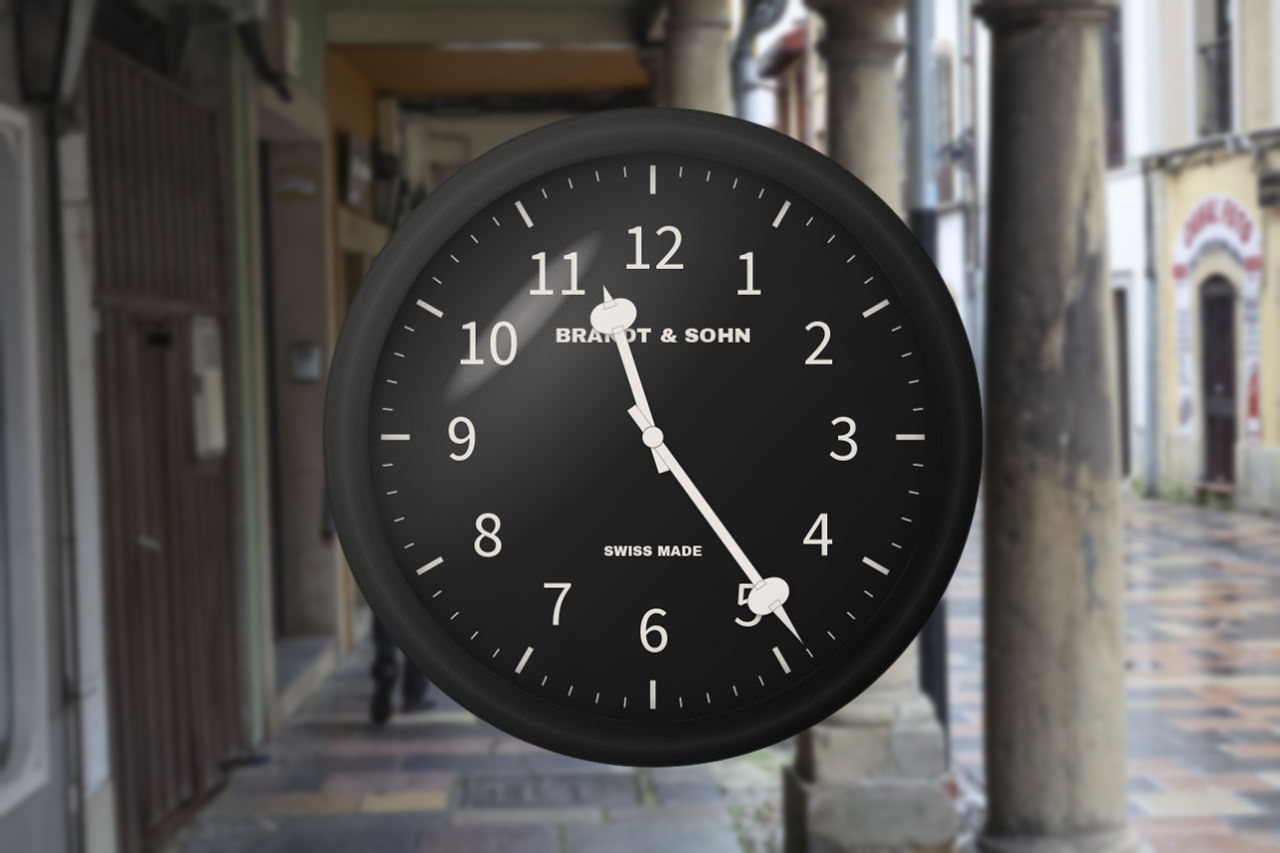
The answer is 11.24
